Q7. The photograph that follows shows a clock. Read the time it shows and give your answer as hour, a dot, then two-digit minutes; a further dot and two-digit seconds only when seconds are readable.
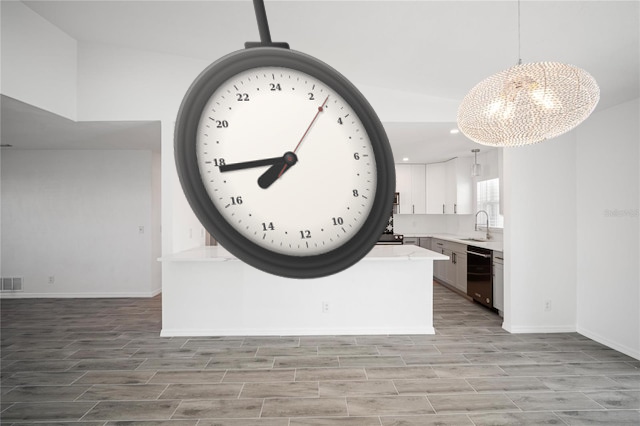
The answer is 15.44.07
